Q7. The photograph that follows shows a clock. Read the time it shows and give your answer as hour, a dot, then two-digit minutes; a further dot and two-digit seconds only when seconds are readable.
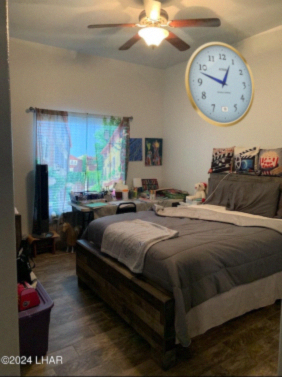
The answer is 12.48
